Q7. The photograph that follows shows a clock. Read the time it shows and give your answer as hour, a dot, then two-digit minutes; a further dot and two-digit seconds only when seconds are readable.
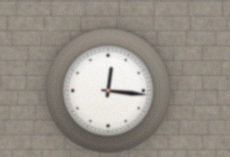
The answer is 12.16
